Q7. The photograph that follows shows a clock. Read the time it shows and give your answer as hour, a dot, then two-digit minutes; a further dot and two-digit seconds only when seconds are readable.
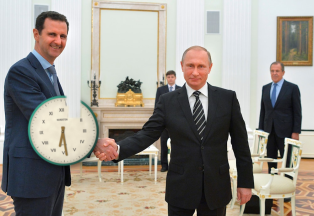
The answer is 6.29
